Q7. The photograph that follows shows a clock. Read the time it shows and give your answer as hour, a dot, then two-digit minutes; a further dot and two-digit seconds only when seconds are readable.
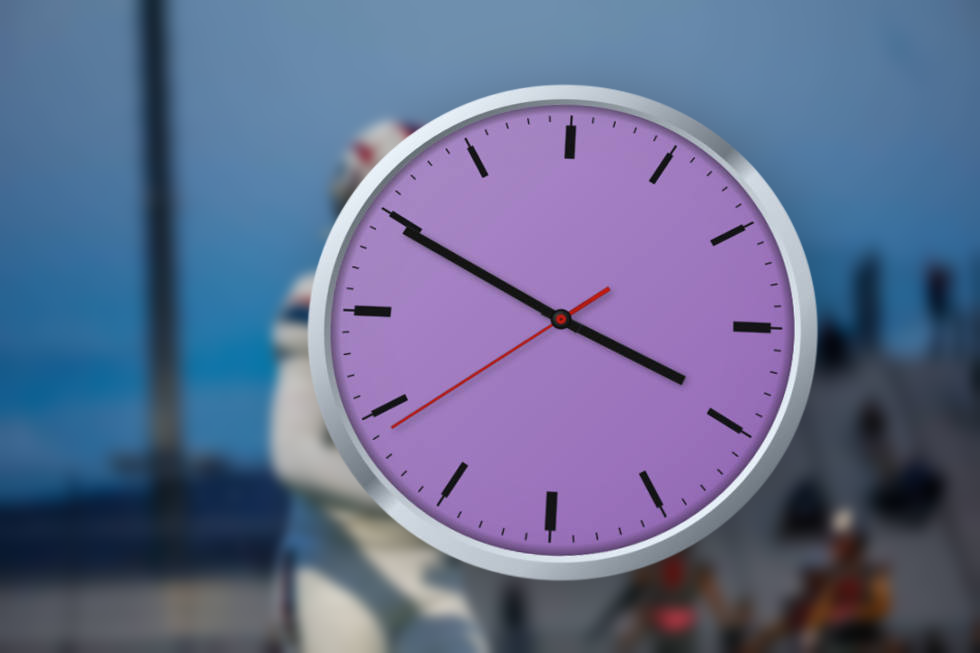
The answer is 3.49.39
